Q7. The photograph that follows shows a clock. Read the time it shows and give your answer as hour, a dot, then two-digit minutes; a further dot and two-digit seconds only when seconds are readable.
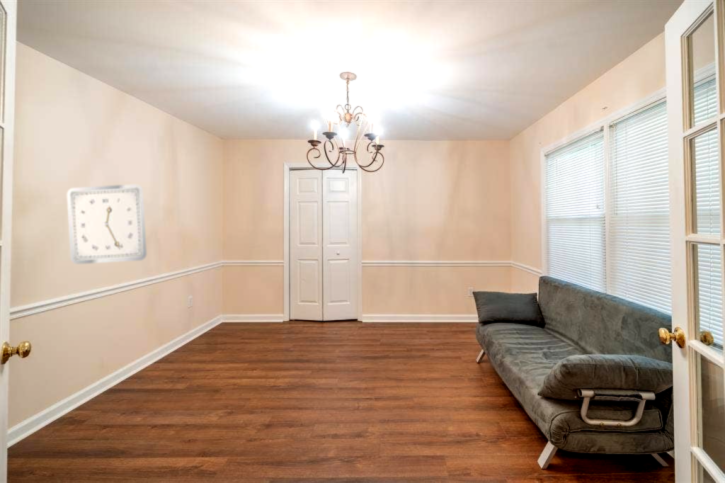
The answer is 12.26
